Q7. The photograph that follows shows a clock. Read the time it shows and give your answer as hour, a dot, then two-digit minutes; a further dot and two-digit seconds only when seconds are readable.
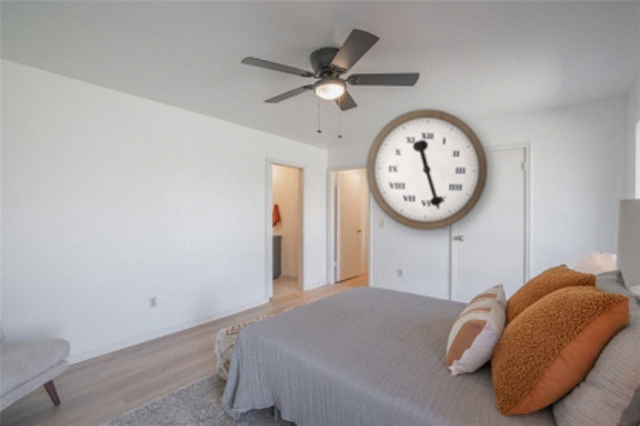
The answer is 11.27
